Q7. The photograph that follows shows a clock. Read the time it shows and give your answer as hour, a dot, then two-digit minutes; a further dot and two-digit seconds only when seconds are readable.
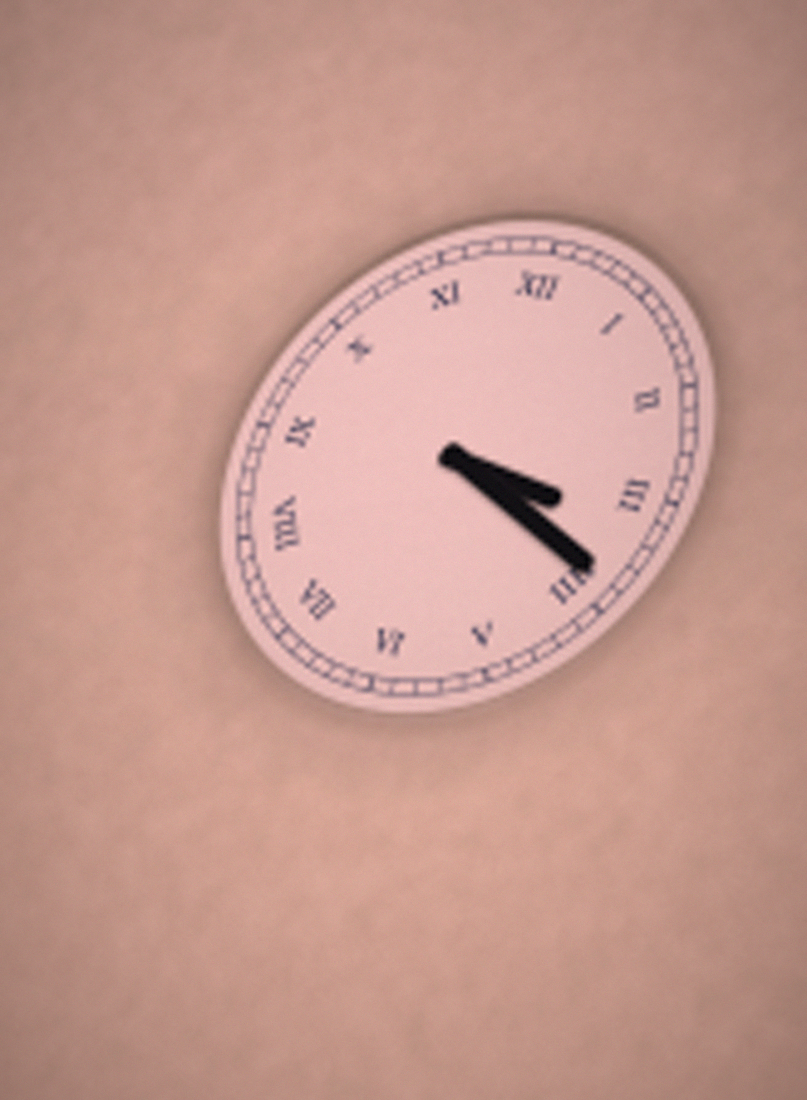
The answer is 3.19
